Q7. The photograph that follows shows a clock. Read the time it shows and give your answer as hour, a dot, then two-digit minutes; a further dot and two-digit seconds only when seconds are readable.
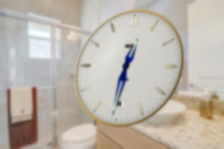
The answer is 12.31
